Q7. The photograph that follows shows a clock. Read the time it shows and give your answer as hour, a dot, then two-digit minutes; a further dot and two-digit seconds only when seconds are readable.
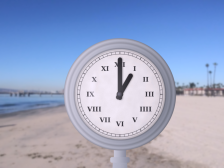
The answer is 1.00
